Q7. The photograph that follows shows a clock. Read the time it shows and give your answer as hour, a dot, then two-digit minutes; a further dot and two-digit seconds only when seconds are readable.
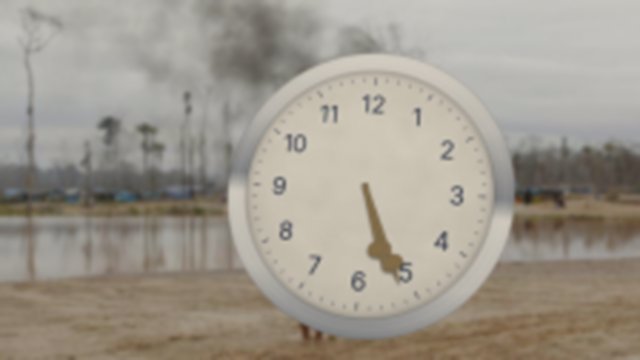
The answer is 5.26
